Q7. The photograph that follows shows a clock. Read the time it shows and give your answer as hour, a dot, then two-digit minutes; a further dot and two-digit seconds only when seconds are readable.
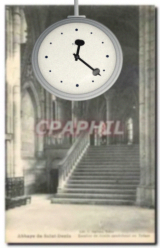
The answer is 12.22
